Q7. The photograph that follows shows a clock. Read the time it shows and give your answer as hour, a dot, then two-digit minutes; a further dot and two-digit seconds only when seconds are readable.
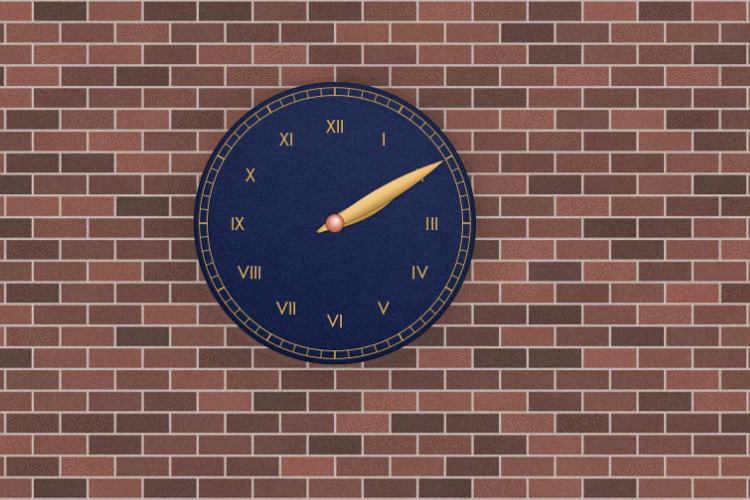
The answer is 2.10
